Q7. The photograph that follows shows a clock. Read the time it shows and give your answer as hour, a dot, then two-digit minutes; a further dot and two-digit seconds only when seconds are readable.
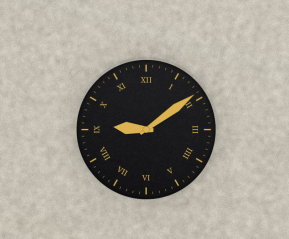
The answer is 9.09
